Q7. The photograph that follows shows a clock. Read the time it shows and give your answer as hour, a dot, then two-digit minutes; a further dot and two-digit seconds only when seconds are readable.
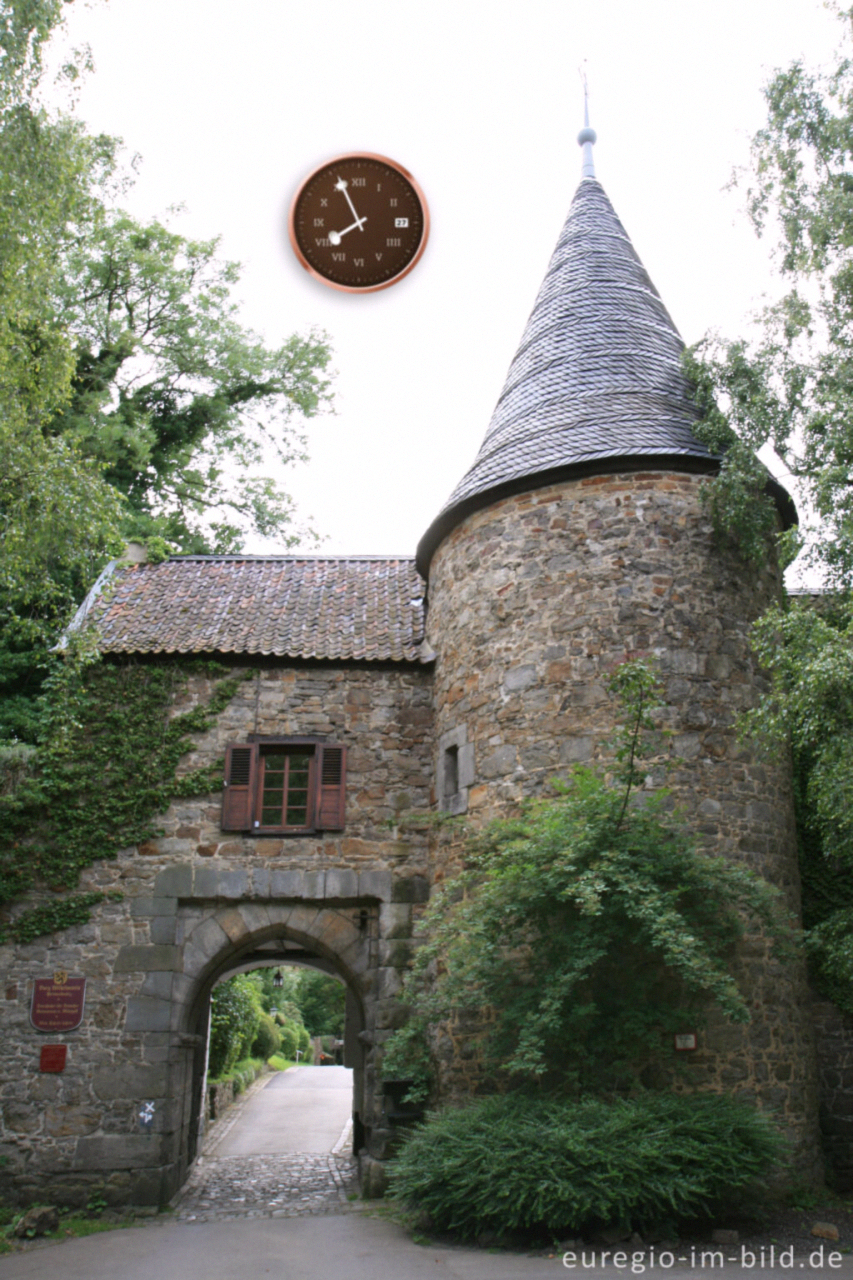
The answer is 7.56
